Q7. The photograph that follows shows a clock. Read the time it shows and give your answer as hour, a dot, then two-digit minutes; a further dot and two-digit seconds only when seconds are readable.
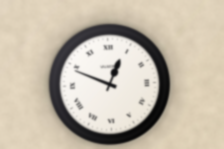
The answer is 12.49
